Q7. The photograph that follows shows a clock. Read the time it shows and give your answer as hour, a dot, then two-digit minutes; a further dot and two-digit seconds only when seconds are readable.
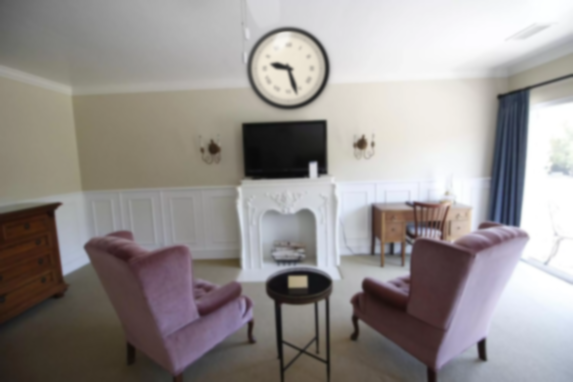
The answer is 9.27
